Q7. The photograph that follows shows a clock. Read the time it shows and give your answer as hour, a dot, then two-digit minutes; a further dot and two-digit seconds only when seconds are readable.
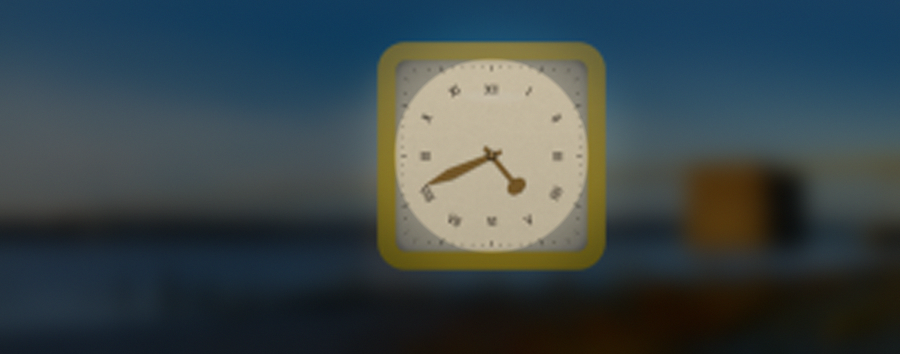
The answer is 4.41
